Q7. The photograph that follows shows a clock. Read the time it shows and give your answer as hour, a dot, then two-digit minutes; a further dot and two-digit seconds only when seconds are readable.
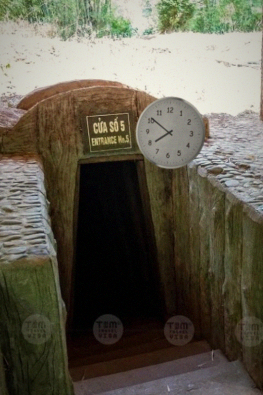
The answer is 7.51
